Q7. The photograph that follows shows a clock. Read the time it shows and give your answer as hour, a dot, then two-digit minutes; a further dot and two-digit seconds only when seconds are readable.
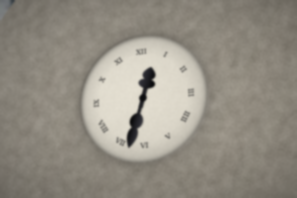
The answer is 12.33
